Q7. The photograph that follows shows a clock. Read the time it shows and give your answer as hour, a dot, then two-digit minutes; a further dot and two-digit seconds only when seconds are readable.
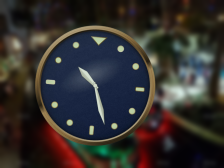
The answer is 10.27
